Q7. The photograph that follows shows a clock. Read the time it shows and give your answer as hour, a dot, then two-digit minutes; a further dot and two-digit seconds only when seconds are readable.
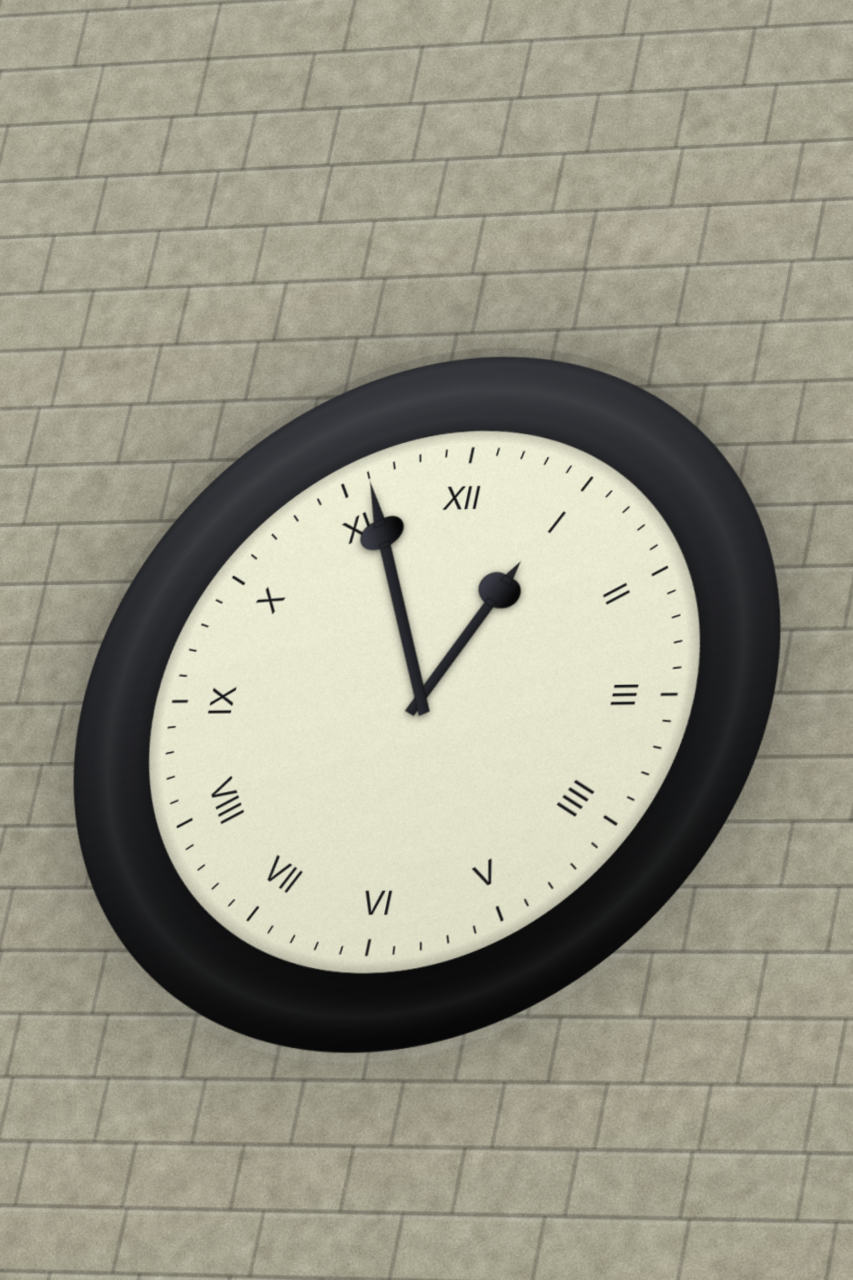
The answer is 12.56
